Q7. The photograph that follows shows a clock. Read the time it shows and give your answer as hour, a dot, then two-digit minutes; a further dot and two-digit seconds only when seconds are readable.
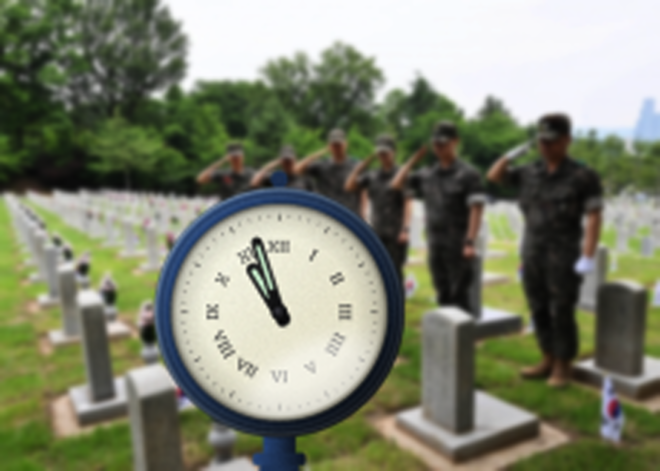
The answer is 10.57
